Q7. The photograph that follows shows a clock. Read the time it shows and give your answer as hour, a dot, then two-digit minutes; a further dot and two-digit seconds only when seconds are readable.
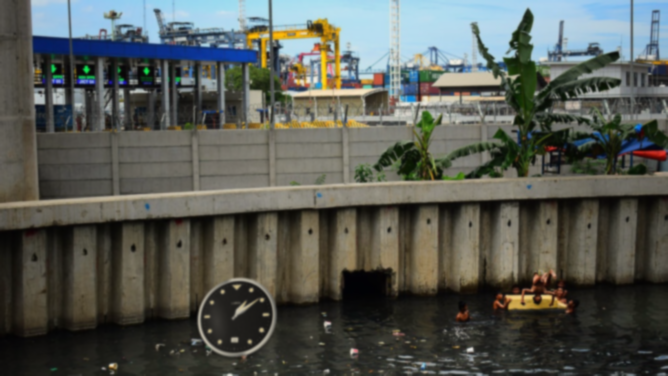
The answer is 1.09
